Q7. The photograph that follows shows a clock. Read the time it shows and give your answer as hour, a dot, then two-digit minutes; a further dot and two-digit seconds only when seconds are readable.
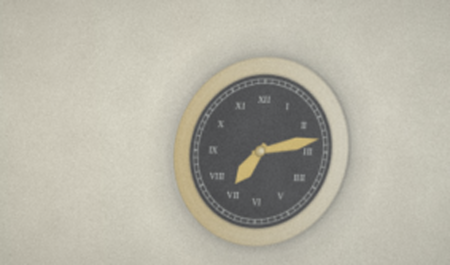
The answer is 7.13
